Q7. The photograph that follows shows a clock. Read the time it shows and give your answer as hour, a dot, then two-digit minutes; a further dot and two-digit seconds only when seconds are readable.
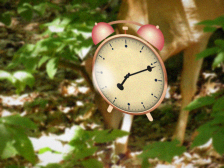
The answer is 7.11
